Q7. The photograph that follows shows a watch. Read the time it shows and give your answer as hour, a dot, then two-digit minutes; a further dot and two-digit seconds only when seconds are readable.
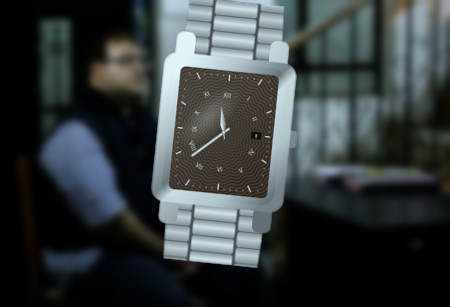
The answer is 11.38
